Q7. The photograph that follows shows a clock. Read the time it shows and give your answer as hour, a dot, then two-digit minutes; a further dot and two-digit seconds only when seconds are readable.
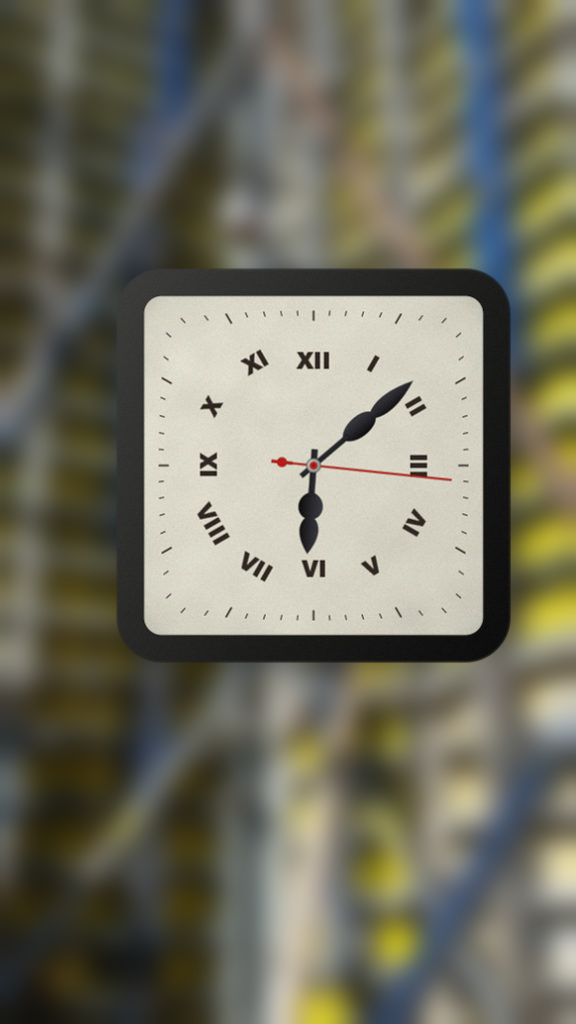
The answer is 6.08.16
